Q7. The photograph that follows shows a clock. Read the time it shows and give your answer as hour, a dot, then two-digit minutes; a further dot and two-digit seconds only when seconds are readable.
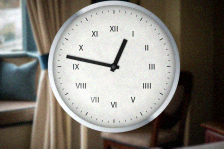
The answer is 12.47
